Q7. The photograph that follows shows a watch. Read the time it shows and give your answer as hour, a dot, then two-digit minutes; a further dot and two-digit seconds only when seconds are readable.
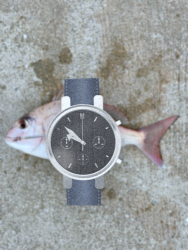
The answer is 9.52
